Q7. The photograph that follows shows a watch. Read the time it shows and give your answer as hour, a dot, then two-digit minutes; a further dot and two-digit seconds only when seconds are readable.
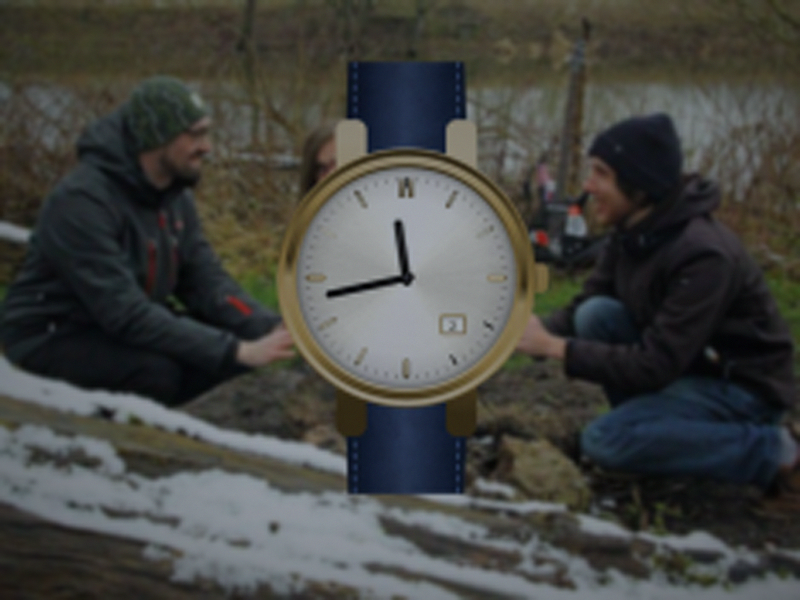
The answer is 11.43
